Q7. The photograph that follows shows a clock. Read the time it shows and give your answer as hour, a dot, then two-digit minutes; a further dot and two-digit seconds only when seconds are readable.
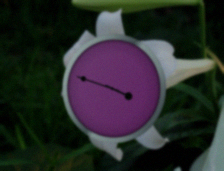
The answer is 3.48
